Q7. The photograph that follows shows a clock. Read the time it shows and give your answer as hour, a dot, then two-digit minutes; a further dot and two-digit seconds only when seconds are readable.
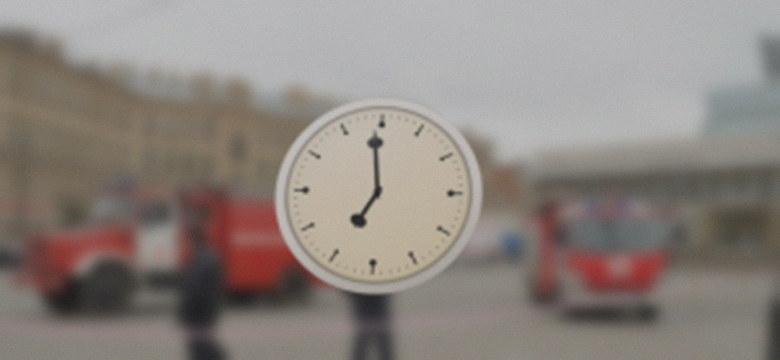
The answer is 6.59
